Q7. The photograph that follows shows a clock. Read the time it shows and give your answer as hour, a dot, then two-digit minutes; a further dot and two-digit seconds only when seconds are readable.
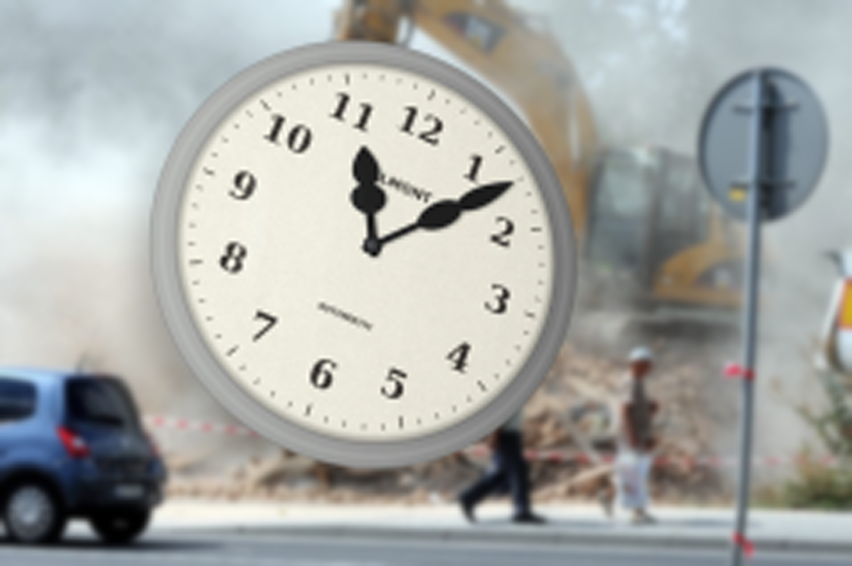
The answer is 11.07
